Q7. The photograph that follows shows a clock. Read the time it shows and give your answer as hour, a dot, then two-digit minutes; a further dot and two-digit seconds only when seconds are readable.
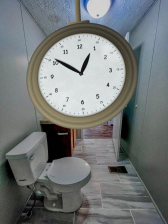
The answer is 12.51
